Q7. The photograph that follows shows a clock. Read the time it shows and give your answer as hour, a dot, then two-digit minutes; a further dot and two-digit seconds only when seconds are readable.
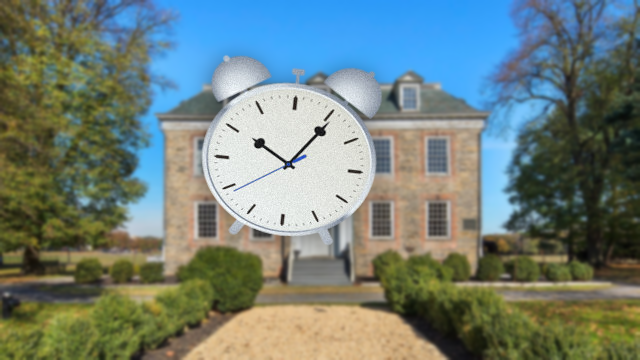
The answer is 10.05.39
